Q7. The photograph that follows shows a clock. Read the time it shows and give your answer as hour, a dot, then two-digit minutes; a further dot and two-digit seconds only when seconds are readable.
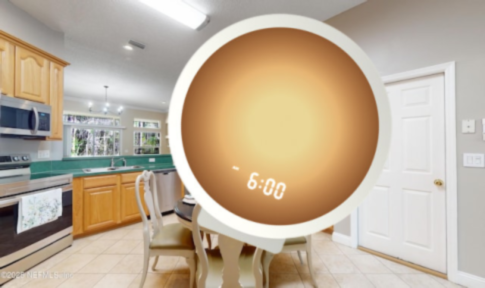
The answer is 6.00
